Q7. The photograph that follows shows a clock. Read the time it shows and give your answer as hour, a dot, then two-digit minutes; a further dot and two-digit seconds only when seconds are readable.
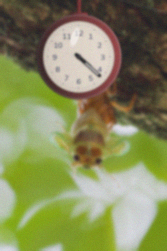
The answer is 4.22
